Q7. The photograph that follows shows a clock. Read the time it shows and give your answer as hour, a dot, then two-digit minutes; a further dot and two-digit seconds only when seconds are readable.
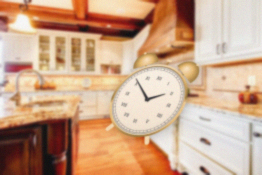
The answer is 1.51
